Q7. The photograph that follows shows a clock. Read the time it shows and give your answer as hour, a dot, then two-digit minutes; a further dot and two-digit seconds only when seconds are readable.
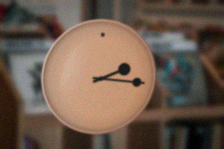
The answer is 2.16
